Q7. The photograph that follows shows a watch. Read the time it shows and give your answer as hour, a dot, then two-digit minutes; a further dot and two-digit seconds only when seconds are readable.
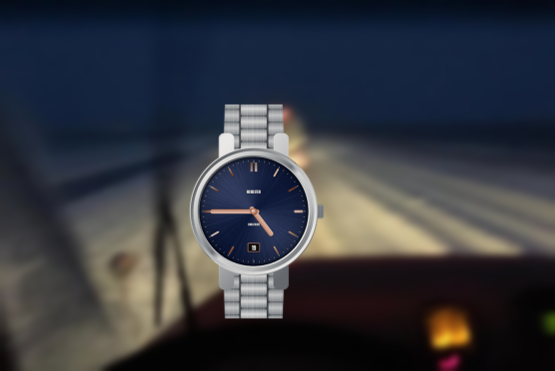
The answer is 4.45
